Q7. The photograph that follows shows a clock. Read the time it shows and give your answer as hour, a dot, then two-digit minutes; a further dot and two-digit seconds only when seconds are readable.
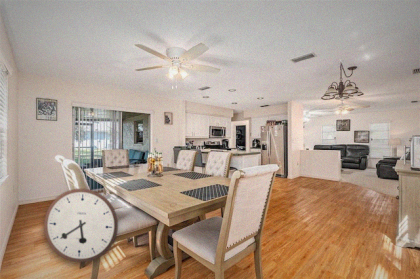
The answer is 5.39
